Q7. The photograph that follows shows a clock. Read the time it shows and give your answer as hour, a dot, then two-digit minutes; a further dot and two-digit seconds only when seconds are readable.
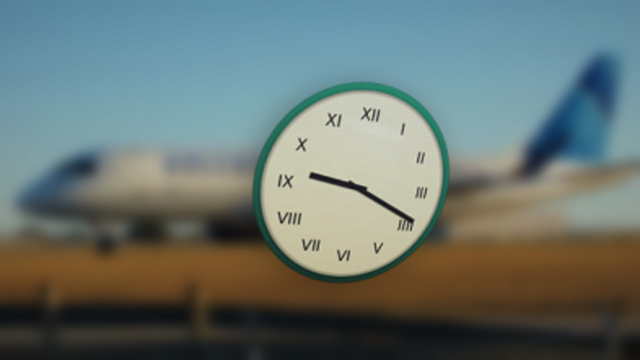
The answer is 9.19
